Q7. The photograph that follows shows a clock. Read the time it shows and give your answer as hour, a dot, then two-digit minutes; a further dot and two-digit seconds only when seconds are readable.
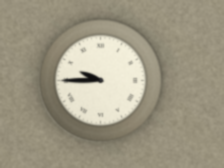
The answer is 9.45
